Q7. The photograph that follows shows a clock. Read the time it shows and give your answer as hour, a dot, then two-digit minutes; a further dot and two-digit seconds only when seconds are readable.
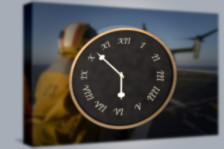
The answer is 5.52
